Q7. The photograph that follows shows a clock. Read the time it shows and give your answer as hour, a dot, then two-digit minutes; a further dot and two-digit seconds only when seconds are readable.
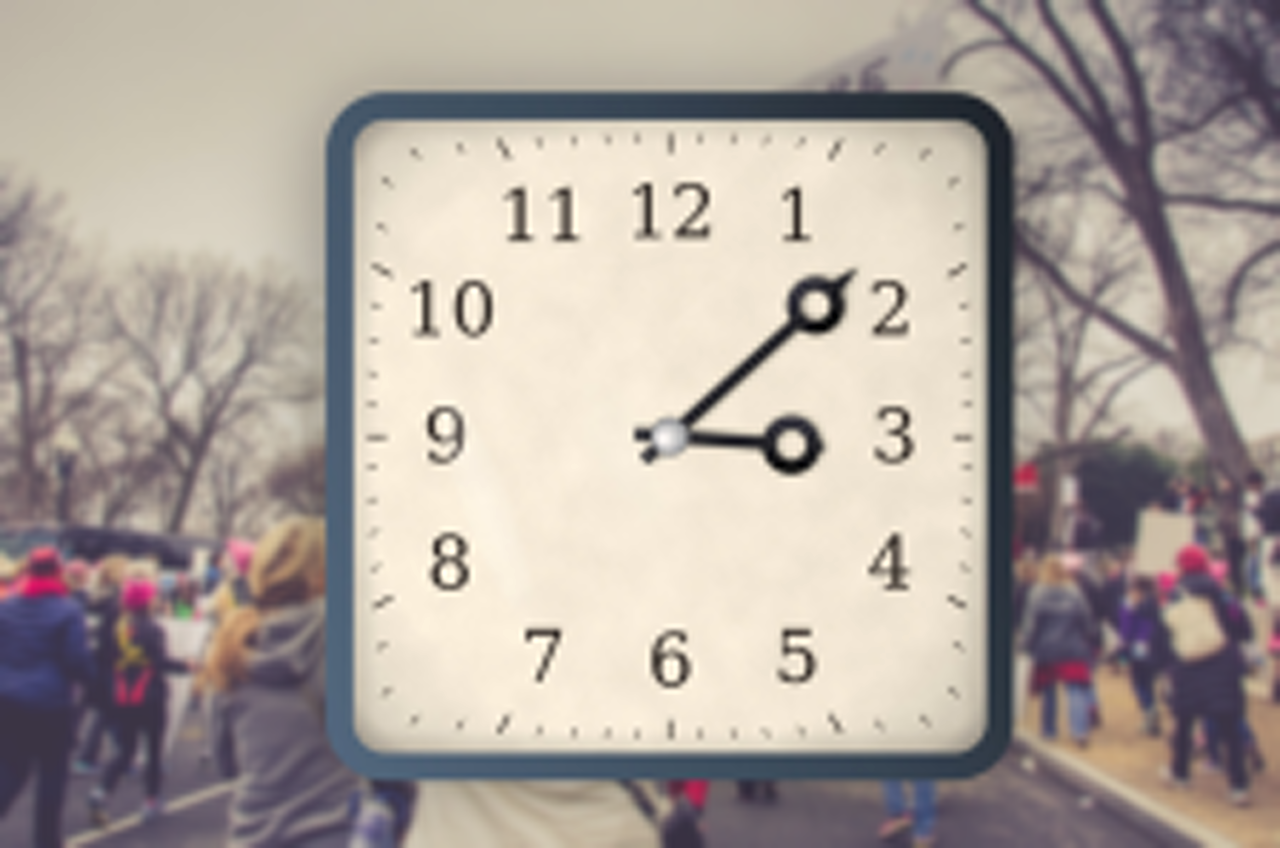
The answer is 3.08
